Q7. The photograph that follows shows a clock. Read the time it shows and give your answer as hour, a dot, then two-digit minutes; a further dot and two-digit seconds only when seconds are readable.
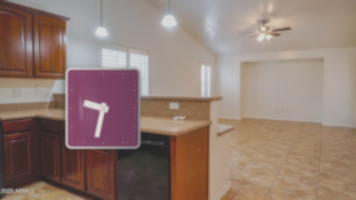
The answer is 9.32
